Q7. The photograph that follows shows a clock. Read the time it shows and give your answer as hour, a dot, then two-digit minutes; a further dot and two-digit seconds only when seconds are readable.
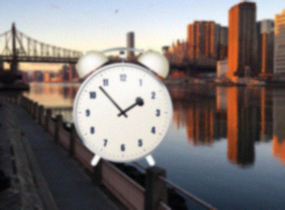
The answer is 1.53
